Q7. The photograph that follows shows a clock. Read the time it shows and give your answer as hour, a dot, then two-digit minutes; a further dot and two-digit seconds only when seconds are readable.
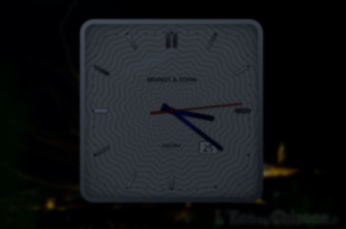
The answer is 3.21.14
